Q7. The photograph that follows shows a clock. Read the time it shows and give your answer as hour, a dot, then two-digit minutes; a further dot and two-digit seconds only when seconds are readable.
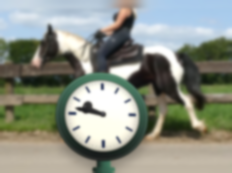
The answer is 9.47
